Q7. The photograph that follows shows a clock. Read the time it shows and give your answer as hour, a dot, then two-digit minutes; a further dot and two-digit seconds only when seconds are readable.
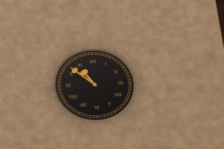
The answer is 10.52
